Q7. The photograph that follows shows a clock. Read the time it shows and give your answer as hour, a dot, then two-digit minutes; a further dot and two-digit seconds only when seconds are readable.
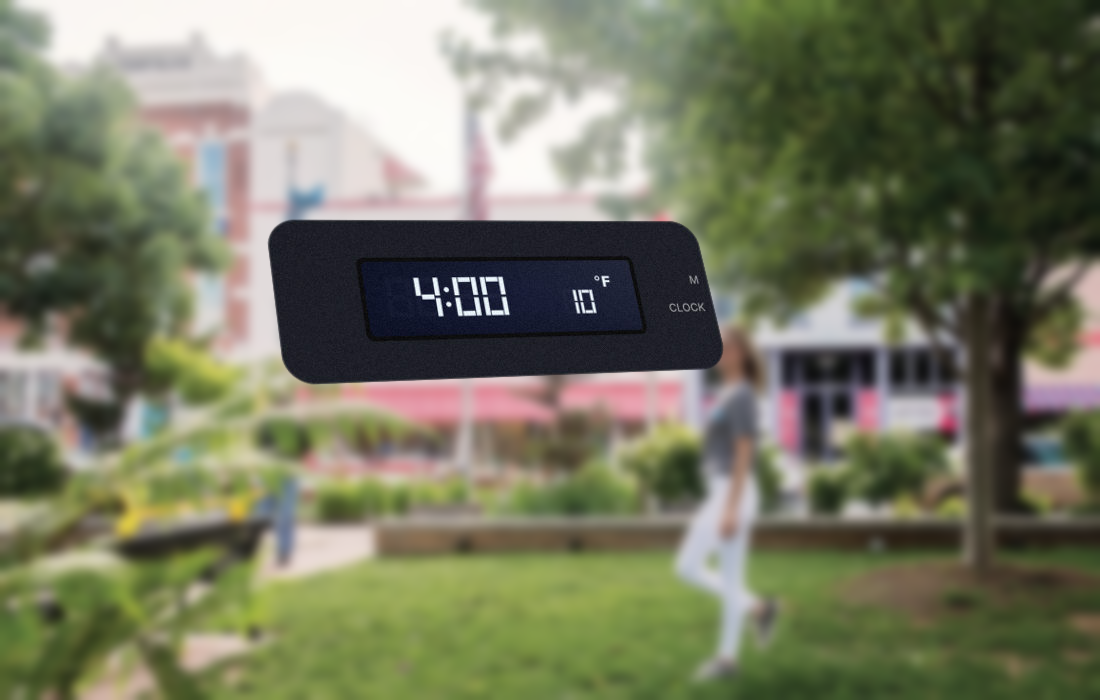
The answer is 4.00
